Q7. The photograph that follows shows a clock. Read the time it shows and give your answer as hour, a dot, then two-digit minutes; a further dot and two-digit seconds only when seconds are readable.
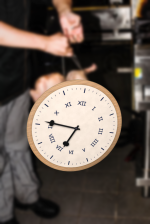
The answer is 6.46
